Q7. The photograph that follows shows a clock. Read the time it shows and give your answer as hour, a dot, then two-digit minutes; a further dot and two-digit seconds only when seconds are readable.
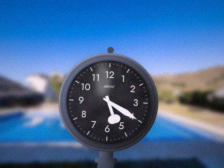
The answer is 5.20
